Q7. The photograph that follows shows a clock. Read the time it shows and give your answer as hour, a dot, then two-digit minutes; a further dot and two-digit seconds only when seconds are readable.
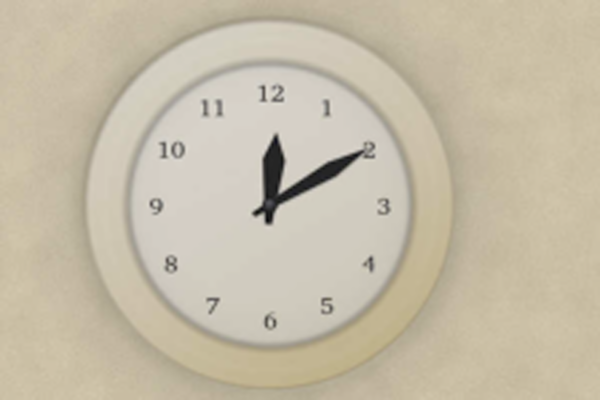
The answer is 12.10
